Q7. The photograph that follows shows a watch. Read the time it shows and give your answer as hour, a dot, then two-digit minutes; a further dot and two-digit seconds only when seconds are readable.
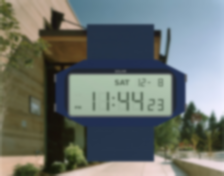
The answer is 11.44.23
